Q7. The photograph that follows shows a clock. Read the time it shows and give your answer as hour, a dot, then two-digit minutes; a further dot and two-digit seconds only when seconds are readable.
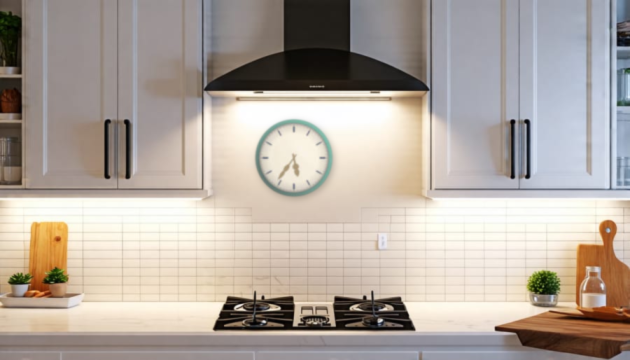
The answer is 5.36
